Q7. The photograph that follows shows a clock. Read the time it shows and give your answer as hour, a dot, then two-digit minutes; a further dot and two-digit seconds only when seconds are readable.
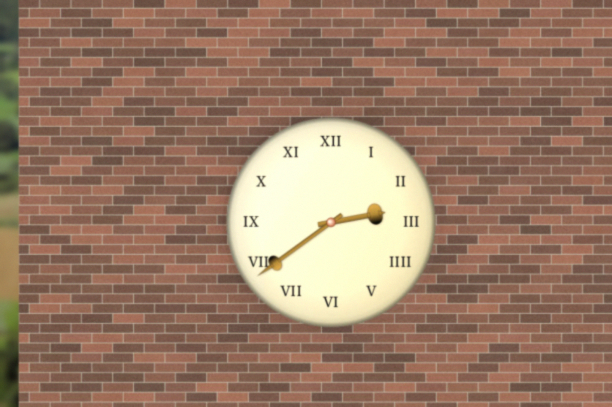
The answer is 2.39
